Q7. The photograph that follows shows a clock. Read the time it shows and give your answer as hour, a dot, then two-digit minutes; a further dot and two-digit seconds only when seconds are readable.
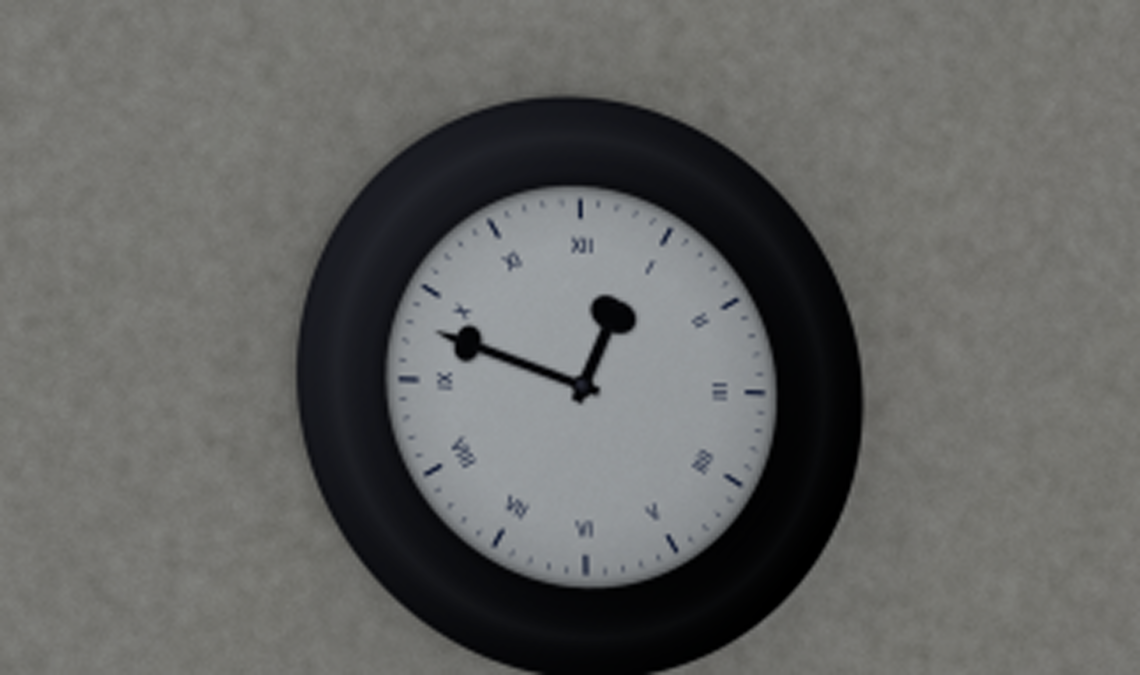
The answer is 12.48
